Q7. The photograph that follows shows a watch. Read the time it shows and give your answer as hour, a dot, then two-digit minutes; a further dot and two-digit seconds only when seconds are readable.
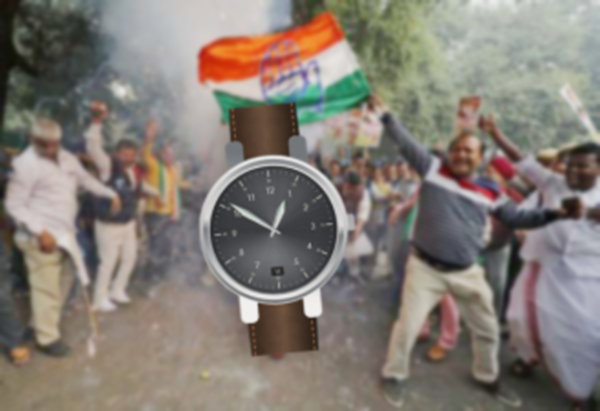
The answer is 12.51
